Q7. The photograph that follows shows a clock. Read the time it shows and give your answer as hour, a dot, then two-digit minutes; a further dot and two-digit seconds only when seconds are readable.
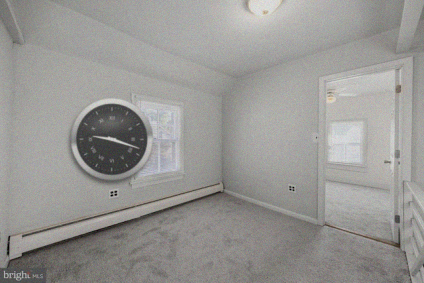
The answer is 9.18
